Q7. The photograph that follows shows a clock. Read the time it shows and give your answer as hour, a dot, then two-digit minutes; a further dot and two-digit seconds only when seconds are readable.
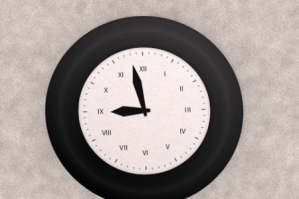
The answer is 8.58
